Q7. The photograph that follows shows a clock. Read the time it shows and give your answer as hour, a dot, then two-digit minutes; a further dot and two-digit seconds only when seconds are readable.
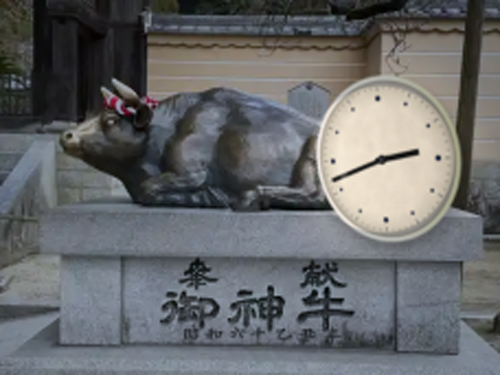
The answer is 2.42
